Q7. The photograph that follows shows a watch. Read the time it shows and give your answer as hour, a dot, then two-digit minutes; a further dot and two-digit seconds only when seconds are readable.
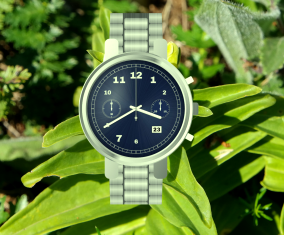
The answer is 3.40
